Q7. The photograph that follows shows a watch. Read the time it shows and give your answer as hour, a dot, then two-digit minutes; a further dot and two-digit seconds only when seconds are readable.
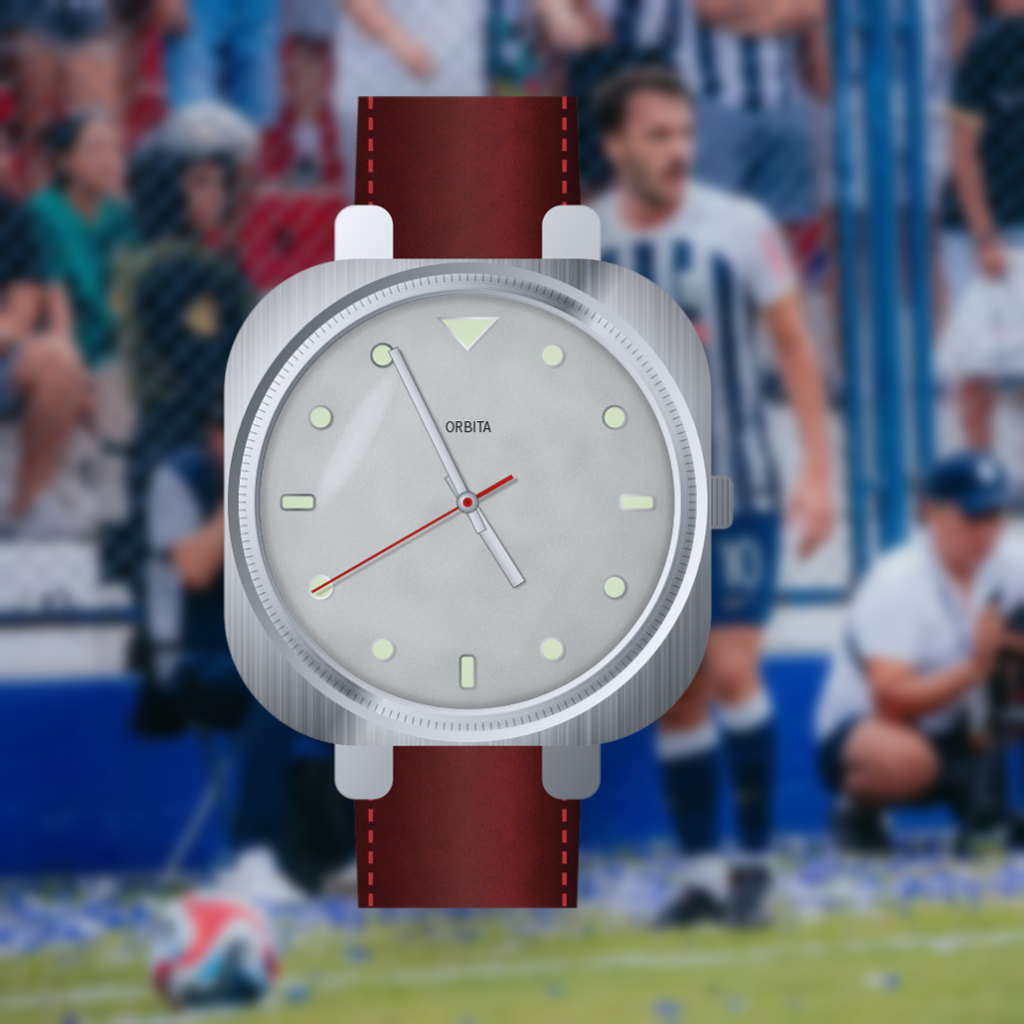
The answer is 4.55.40
